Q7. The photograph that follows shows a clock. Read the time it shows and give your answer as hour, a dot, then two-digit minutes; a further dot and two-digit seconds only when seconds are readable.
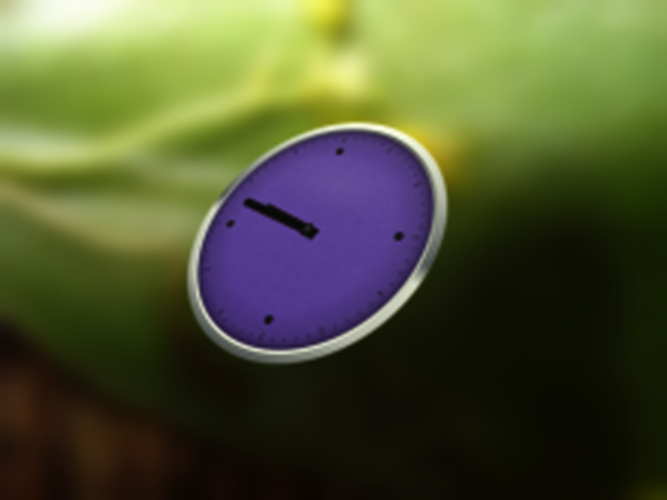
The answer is 9.48
